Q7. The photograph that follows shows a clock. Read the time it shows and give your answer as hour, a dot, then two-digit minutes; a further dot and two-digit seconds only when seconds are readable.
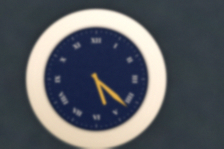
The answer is 5.22
